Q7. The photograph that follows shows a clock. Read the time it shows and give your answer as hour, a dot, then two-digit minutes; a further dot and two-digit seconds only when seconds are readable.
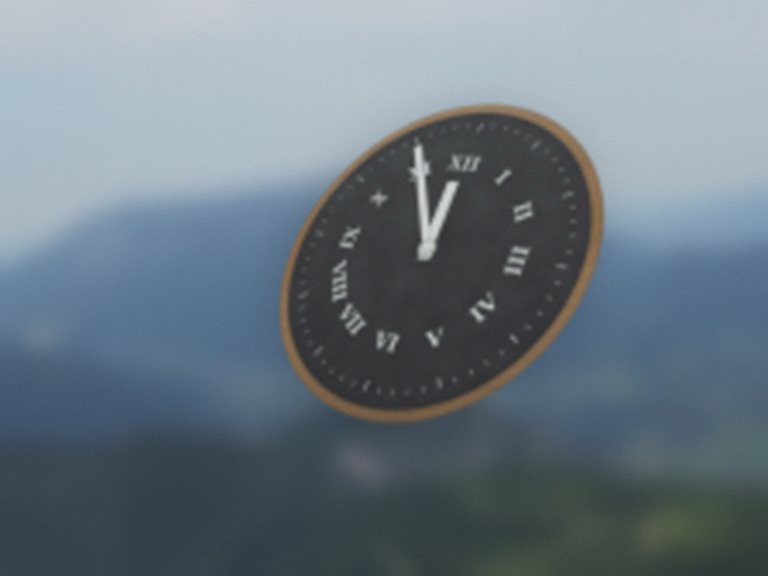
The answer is 11.55
